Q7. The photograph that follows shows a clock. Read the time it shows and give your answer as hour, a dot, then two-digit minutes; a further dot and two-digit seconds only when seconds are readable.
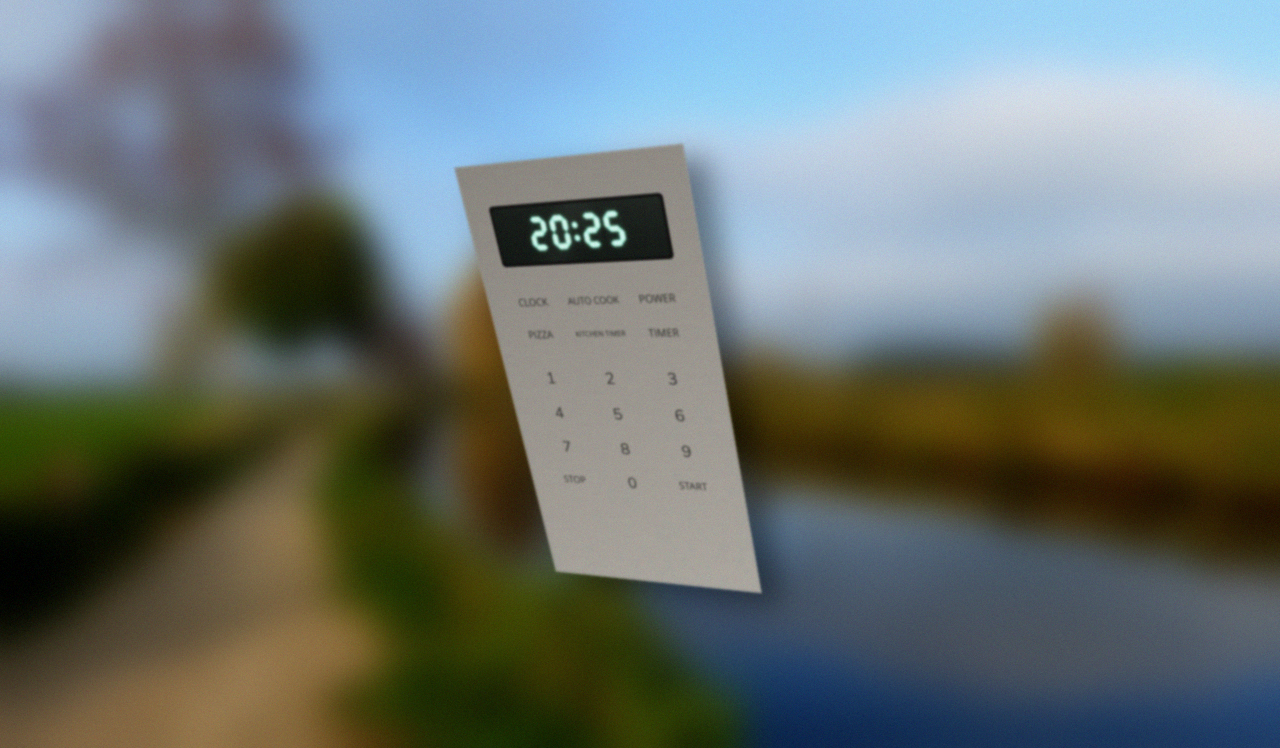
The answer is 20.25
